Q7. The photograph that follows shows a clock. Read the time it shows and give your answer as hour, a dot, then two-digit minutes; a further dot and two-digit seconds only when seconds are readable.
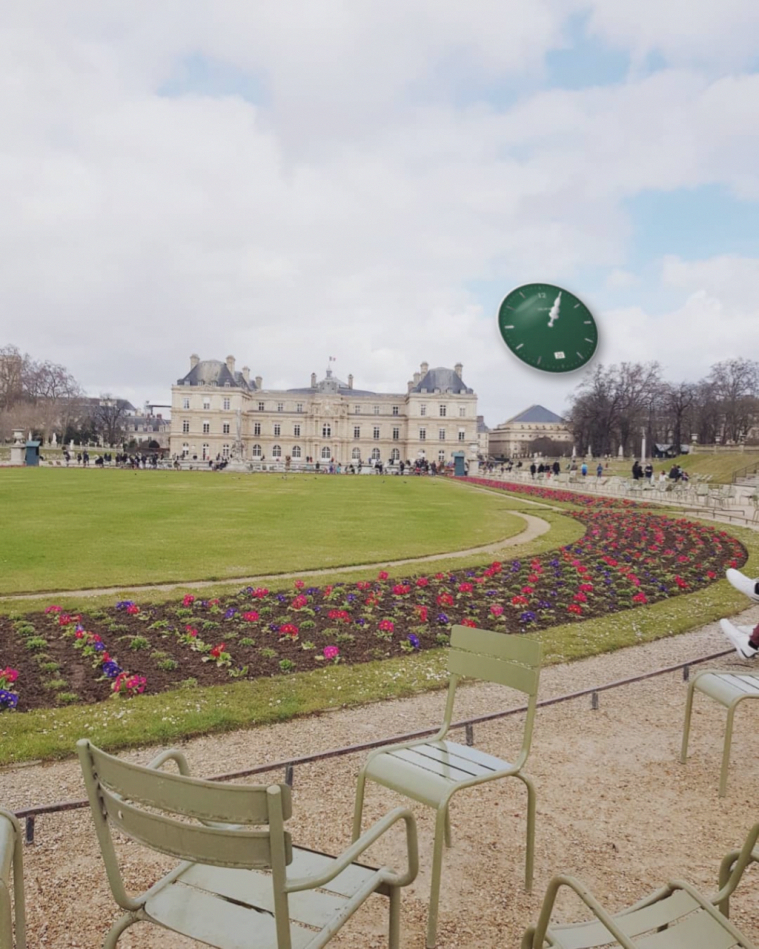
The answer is 1.05
